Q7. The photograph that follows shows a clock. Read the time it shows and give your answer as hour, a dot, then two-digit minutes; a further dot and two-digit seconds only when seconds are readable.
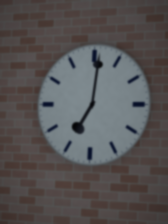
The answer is 7.01
